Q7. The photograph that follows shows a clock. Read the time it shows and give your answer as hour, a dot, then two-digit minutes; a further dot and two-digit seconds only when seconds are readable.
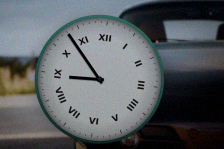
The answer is 8.53
